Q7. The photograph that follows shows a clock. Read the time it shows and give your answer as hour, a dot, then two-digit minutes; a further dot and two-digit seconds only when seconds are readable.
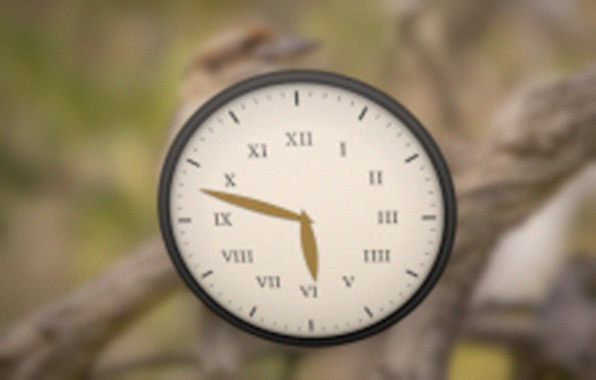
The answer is 5.48
